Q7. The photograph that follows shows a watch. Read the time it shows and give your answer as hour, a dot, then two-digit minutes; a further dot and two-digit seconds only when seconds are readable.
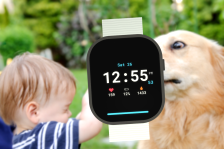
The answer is 12.55
